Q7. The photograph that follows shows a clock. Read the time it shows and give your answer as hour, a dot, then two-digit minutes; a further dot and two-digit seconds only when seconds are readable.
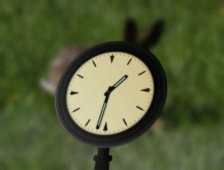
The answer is 1.32
